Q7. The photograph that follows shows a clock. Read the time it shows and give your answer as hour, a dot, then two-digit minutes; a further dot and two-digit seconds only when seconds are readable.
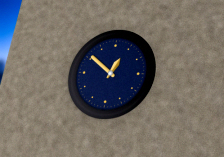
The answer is 12.51
